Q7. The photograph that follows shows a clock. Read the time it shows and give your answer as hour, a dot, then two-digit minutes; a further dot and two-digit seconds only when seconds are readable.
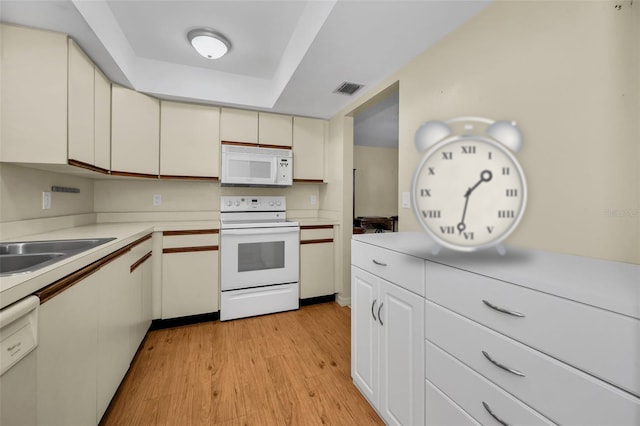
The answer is 1.32
